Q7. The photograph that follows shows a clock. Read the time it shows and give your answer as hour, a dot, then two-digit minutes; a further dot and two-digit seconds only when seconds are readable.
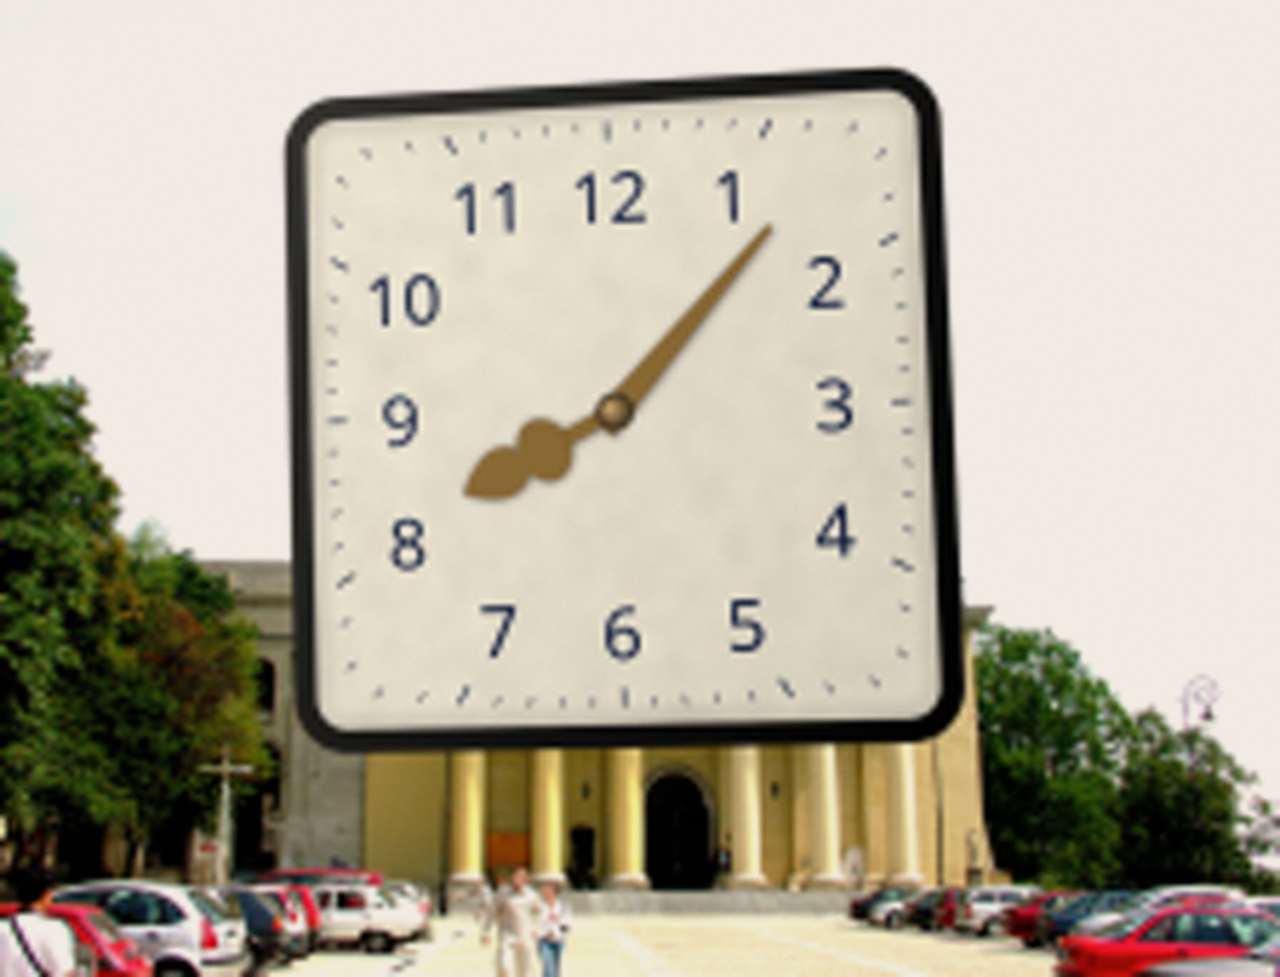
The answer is 8.07
